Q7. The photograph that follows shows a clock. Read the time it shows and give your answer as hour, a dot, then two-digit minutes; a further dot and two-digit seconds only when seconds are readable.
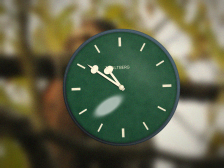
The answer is 10.51
